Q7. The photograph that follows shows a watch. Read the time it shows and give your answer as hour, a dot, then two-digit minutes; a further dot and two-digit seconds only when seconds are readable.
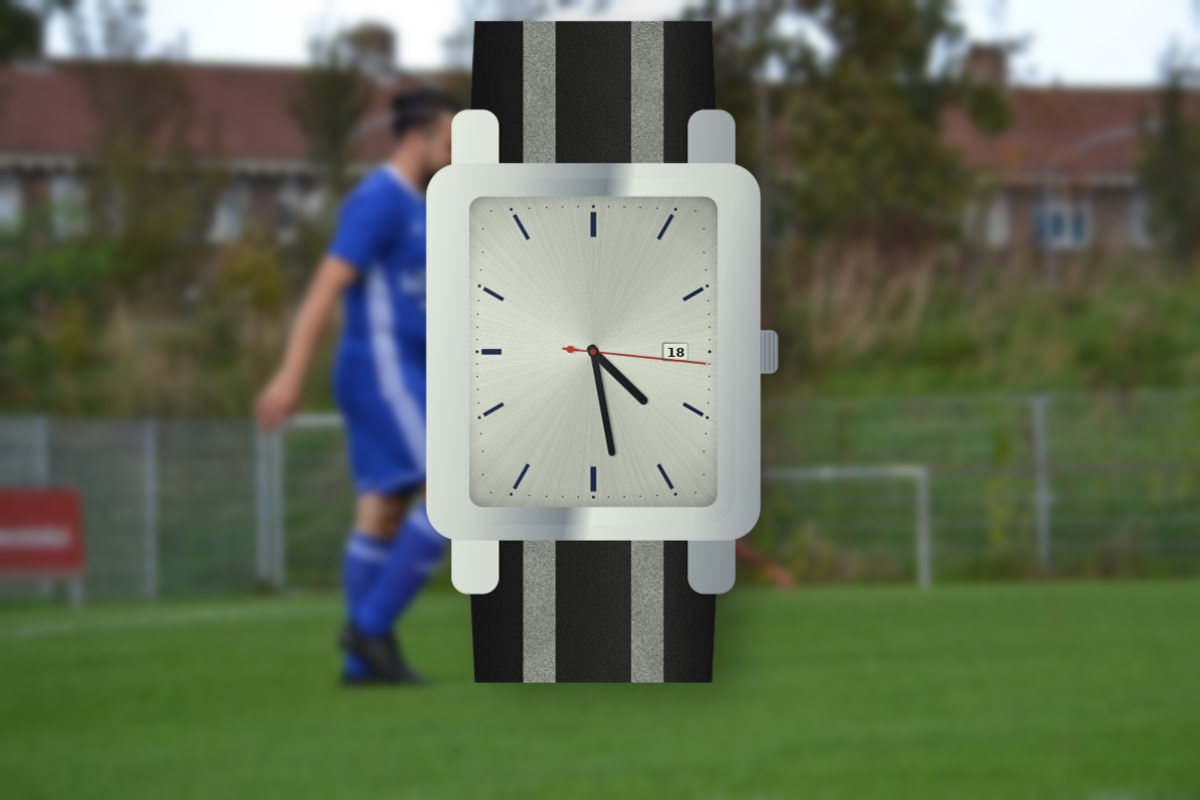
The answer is 4.28.16
